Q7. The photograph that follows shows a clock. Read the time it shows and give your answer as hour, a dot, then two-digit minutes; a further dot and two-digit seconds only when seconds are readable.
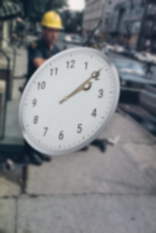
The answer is 2.09
